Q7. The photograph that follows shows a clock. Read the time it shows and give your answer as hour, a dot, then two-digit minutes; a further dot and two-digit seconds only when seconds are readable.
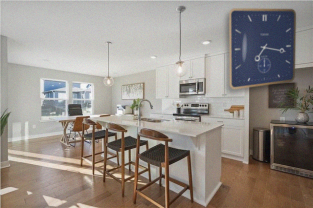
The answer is 7.17
